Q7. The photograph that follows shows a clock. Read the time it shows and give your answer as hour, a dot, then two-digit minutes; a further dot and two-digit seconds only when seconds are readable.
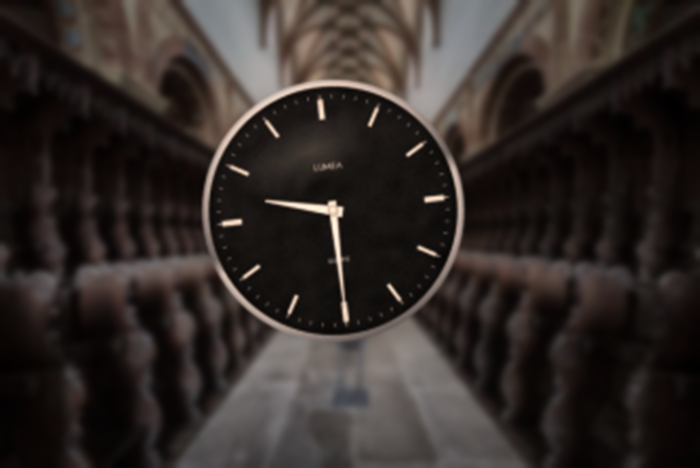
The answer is 9.30
